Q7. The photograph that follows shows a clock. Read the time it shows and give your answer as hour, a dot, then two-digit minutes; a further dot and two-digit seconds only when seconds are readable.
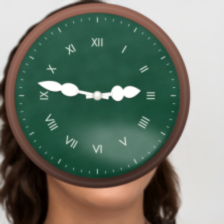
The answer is 2.47
